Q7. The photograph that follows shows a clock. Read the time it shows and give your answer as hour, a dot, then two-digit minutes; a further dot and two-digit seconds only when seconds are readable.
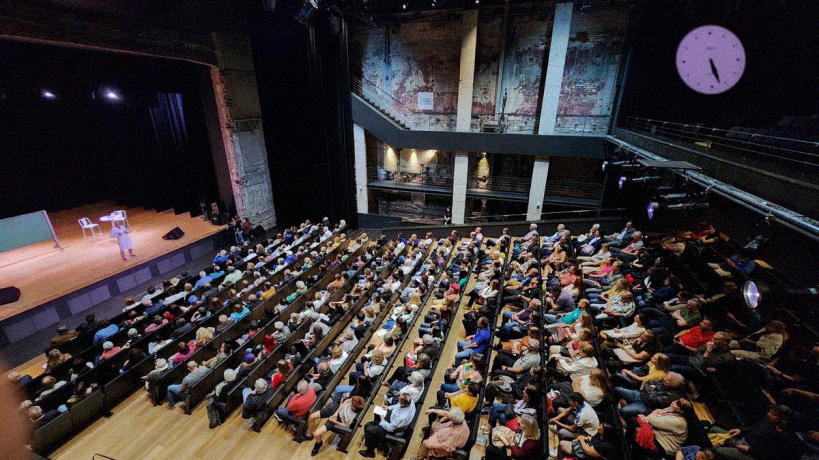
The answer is 5.27
